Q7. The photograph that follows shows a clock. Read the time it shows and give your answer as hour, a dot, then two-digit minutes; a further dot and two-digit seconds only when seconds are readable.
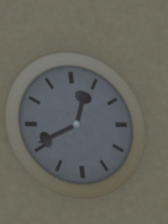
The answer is 12.41
